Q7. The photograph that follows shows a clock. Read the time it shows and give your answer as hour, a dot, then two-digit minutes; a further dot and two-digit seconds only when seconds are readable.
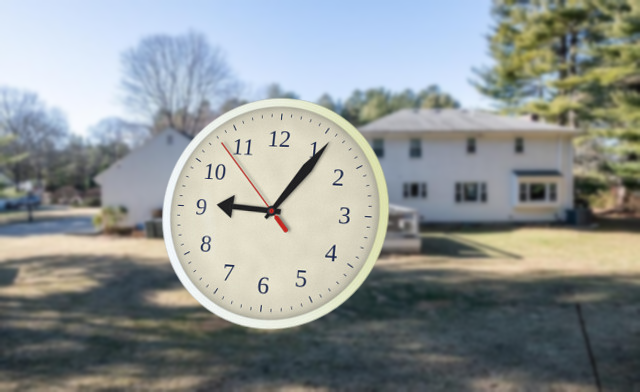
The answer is 9.05.53
